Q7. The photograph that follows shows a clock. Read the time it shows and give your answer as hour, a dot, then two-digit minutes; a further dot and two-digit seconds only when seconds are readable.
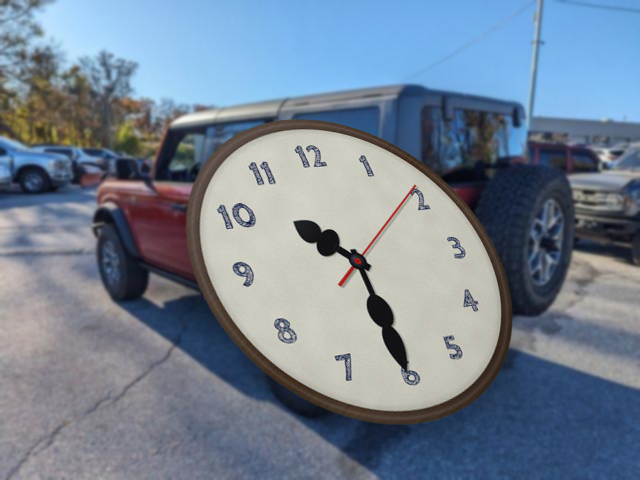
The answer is 10.30.09
